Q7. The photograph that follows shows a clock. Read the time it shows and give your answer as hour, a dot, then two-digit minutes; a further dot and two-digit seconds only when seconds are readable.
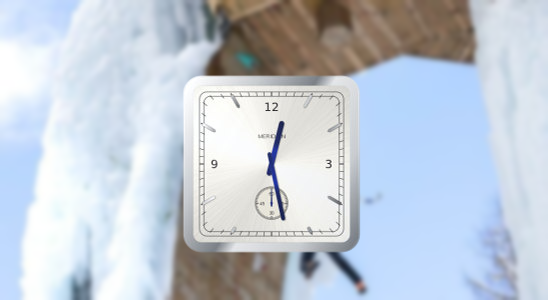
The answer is 12.28
